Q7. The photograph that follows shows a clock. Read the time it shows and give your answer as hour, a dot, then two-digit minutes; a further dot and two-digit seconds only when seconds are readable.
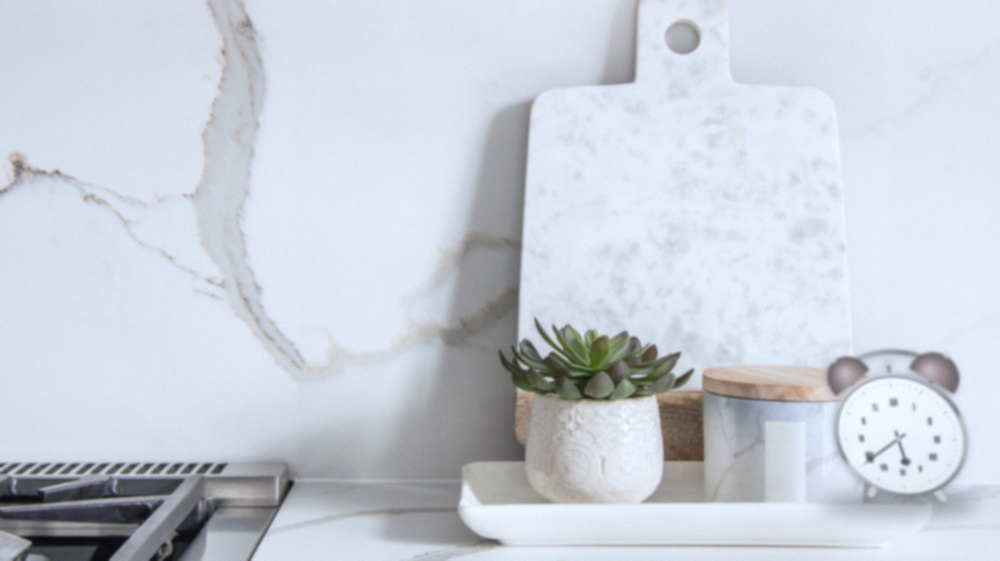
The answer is 5.39
